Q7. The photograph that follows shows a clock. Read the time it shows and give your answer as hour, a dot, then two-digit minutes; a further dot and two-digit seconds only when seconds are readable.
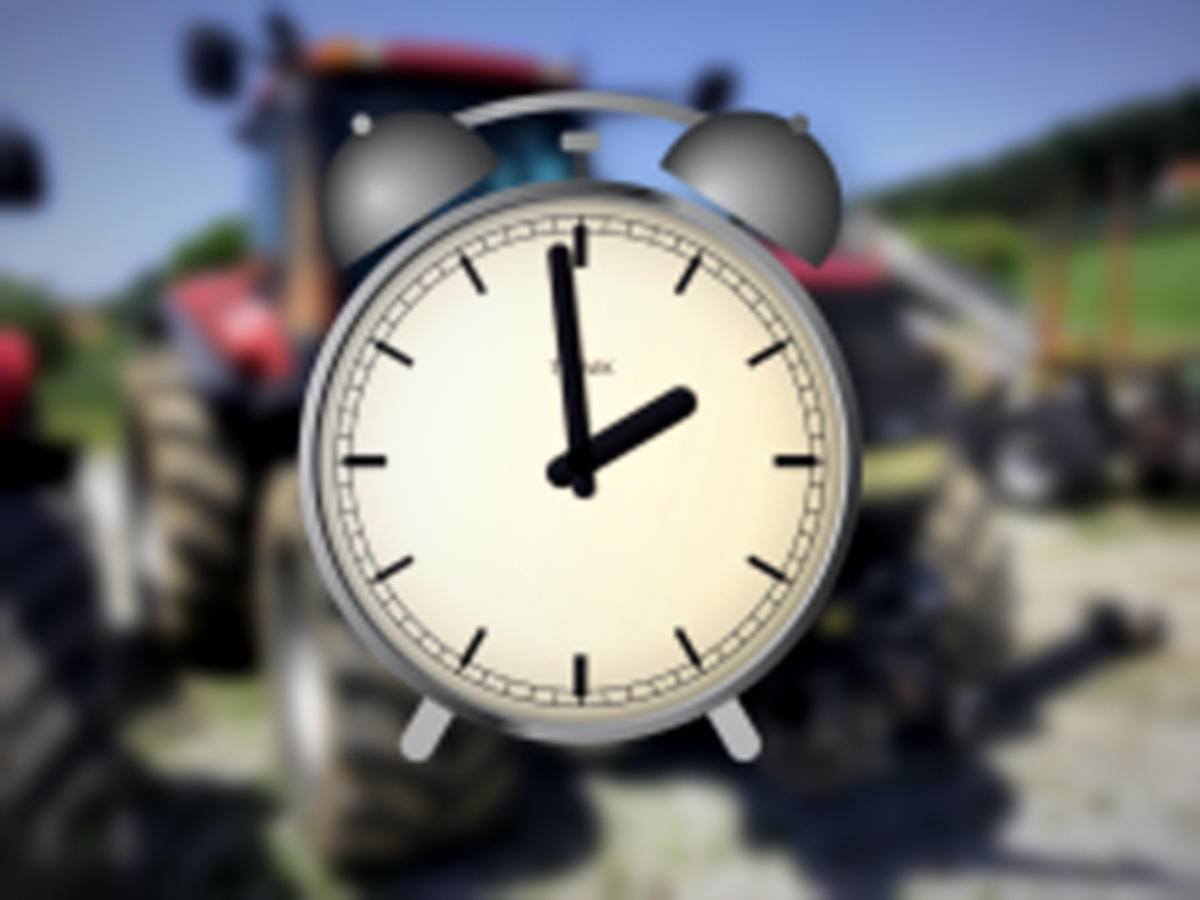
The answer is 1.59
